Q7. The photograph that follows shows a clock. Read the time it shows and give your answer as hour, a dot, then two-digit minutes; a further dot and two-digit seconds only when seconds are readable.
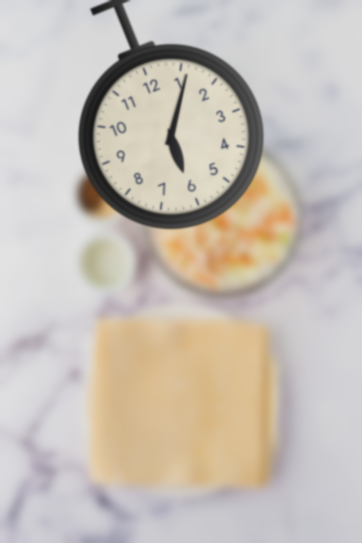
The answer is 6.06
